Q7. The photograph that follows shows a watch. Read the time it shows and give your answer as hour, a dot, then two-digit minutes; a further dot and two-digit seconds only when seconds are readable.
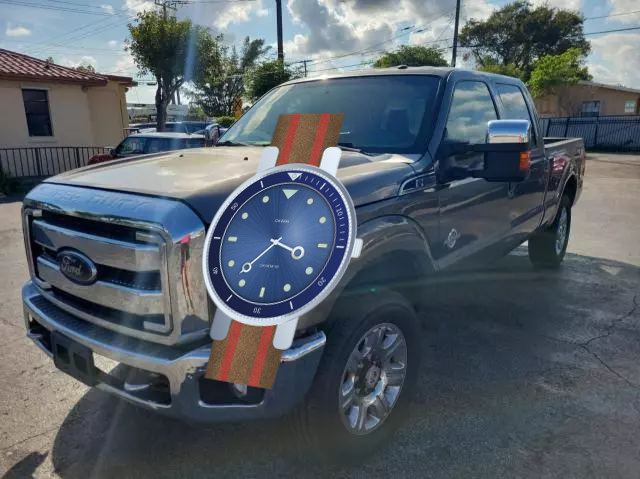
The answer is 3.37
